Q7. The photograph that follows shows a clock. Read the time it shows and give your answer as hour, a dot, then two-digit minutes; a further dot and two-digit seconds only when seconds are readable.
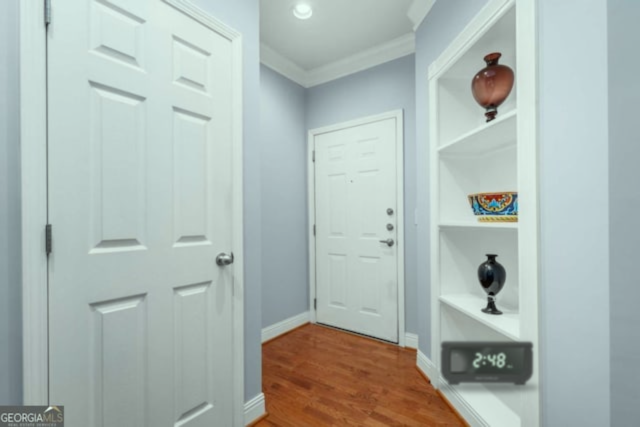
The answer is 2.48
